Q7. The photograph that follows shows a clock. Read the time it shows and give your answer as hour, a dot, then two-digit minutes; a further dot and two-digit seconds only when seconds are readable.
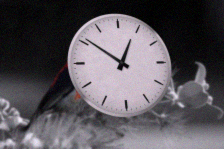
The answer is 12.51
